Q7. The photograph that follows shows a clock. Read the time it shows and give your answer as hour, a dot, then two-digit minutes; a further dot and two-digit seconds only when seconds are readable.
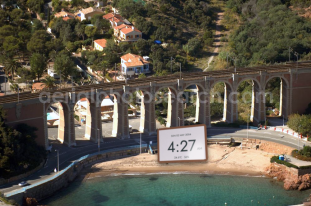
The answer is 4.27
